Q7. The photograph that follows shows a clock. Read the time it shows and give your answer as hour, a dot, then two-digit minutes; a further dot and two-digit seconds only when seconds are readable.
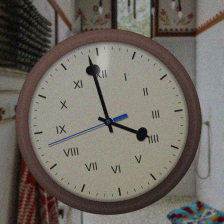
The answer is 3.58.43
